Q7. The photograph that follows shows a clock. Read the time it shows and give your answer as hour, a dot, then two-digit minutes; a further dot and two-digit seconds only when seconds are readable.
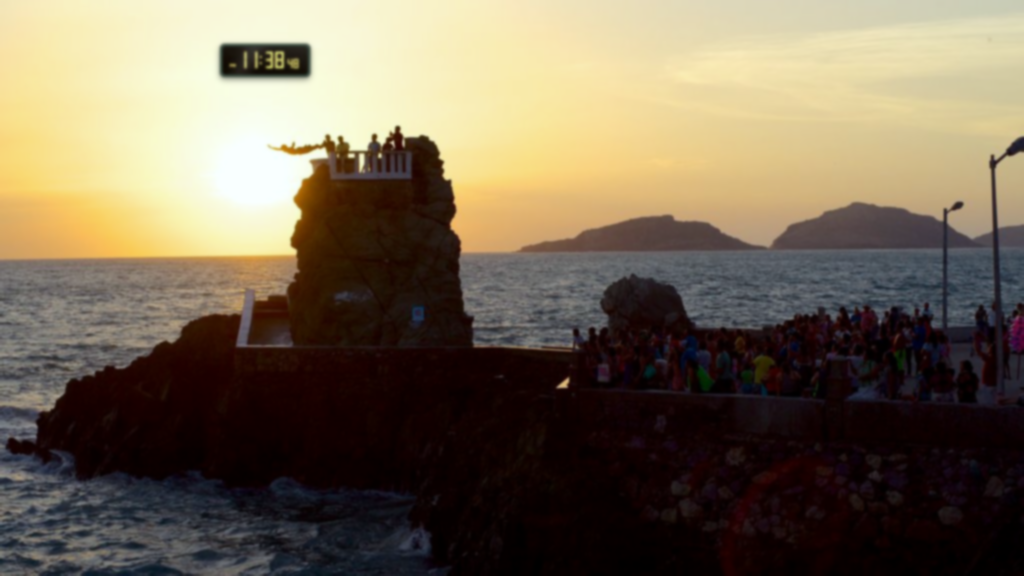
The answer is 11.38
